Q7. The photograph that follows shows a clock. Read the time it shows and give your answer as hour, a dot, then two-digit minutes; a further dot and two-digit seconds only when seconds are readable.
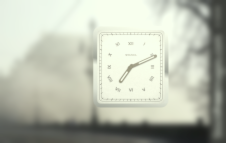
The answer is 7.11
